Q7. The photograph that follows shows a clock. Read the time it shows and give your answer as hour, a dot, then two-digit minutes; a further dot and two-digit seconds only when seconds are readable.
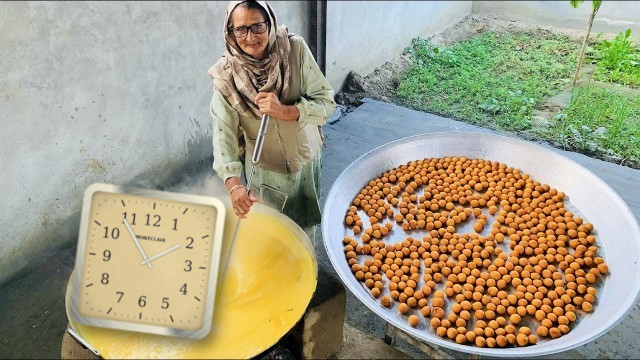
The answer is 1.54
